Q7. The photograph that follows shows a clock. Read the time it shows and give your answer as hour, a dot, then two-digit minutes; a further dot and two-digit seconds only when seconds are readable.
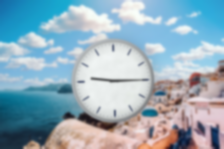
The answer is 9.15
